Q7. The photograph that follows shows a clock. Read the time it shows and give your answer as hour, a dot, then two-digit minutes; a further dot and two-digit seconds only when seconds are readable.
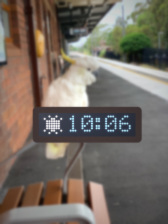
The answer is 10.06
